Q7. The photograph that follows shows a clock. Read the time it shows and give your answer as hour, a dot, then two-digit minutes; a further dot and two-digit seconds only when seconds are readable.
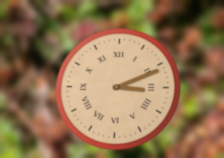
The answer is 3.11
